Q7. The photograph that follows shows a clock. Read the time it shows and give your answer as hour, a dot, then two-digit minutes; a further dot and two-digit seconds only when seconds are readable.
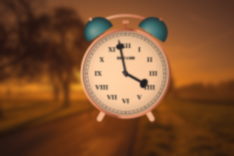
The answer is 3.58
